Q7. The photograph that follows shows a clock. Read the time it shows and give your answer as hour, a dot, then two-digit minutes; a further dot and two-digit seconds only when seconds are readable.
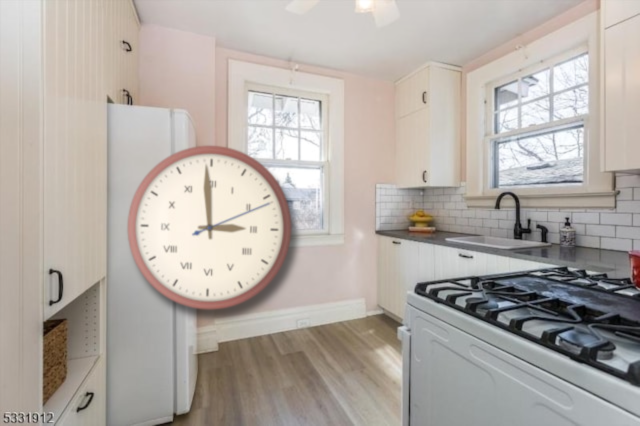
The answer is 2.59.11
